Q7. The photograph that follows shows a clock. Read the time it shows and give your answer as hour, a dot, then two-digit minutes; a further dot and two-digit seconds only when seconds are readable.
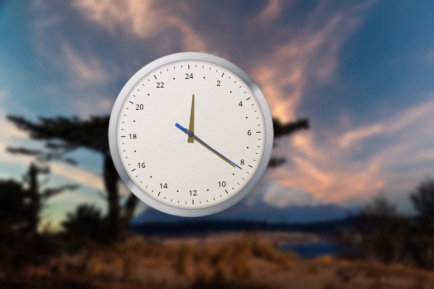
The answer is 0.21.21
